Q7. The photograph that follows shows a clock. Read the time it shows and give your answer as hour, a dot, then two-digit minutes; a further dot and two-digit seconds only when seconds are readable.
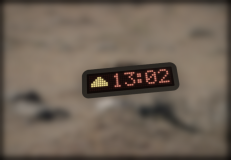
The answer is 13.02
